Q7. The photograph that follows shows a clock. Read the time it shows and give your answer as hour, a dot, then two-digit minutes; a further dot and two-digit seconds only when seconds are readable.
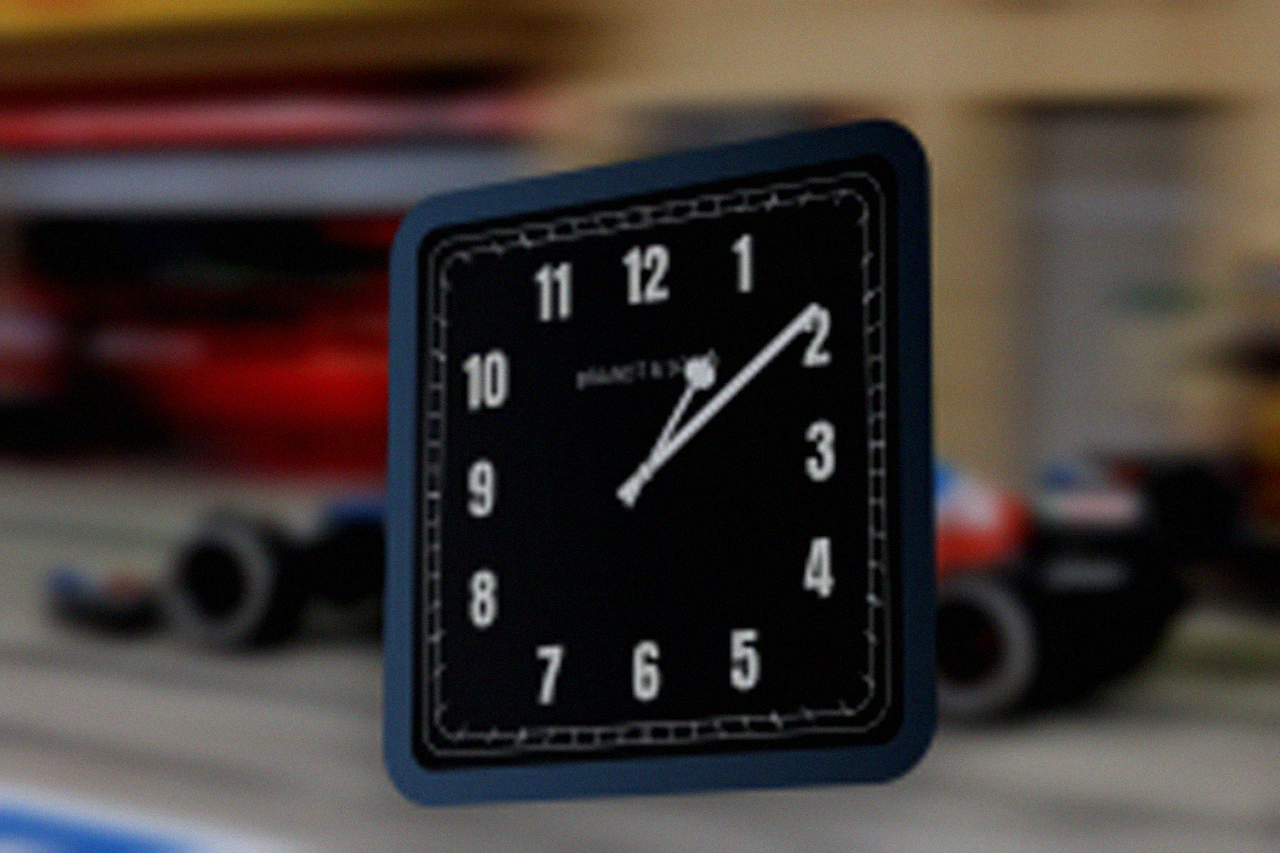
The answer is 1.09
